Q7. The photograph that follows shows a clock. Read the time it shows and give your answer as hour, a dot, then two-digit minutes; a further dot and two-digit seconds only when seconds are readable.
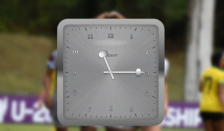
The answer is 11.15
